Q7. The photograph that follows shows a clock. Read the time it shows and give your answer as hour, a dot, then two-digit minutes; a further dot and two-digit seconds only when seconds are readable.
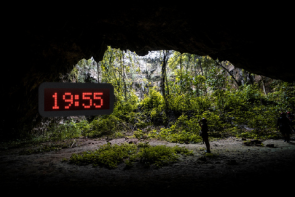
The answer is 19.55
